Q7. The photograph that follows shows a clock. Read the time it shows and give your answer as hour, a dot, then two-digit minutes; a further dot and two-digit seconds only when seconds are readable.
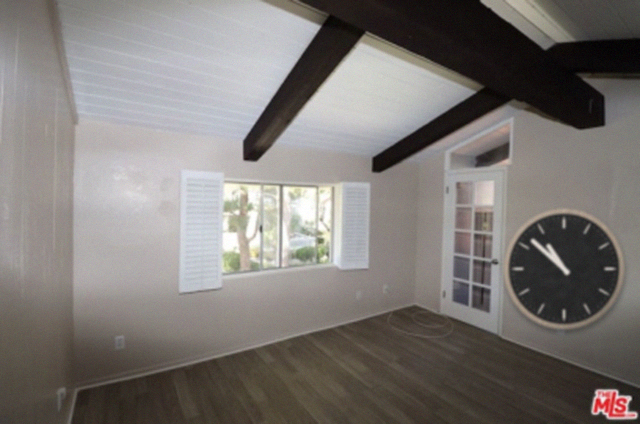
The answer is 10.52
